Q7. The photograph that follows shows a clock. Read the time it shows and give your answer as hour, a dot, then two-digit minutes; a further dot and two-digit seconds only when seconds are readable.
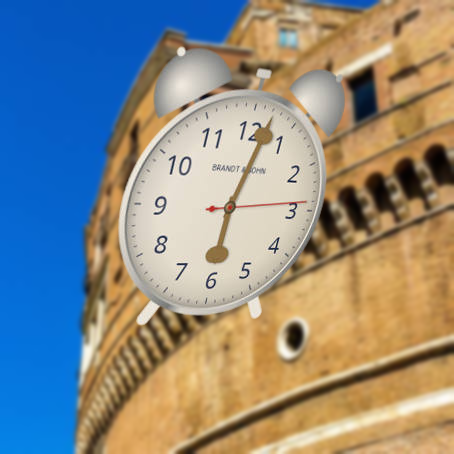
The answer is 6.02.14
